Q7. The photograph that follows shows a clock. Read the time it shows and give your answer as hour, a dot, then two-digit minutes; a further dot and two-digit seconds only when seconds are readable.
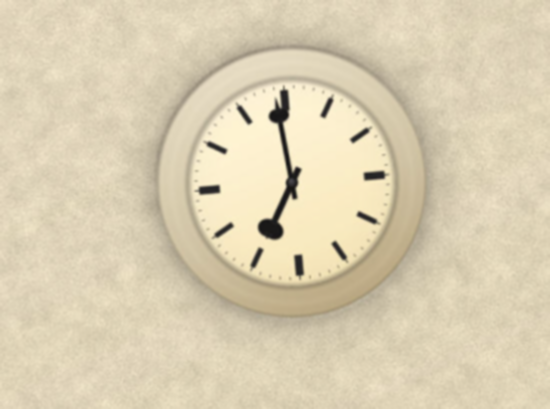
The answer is 6.59
